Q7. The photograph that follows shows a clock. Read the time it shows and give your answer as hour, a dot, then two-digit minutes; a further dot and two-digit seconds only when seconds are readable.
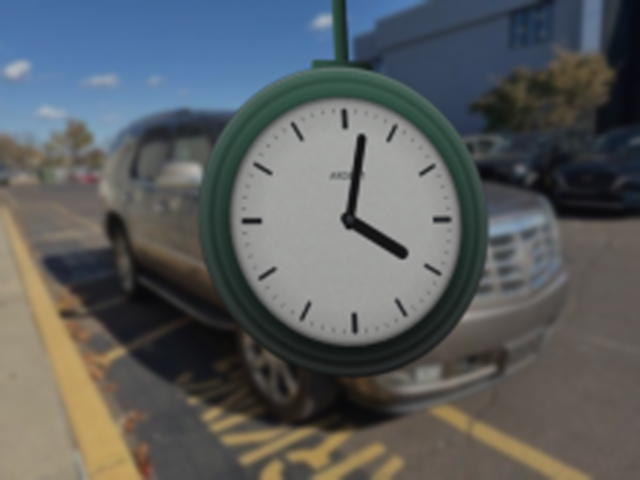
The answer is 4.02
